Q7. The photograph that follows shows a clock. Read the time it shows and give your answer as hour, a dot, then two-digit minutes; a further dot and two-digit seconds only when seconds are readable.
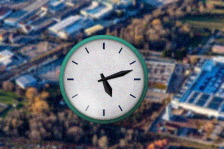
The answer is 5.12
